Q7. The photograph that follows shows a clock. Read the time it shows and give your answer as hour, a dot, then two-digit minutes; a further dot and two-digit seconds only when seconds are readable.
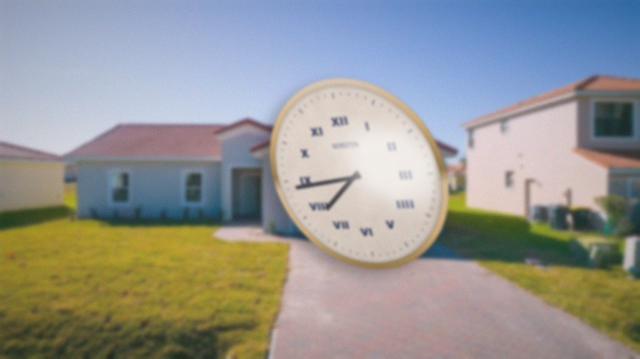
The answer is 7.44
